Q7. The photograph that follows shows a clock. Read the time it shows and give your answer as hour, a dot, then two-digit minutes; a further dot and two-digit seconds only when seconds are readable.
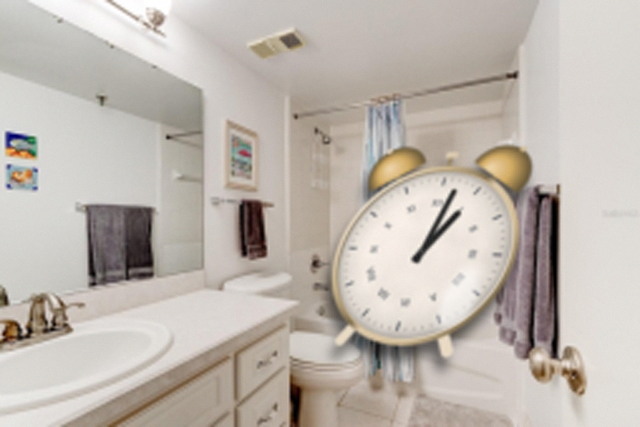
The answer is 1.02
